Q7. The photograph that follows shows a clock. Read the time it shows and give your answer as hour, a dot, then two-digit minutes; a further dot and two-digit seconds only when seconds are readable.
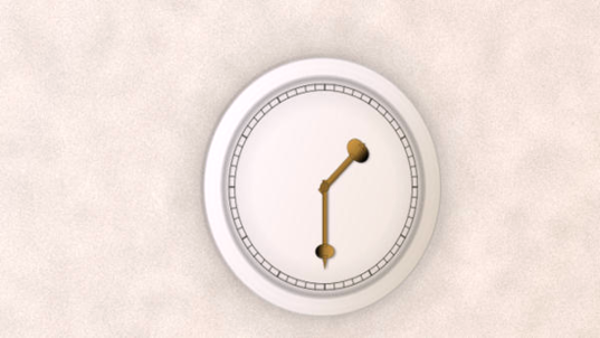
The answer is 1.30
